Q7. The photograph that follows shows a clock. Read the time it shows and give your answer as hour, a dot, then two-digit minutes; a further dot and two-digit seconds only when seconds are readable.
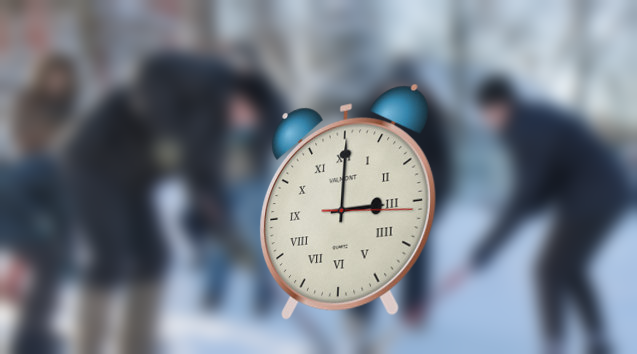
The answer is 3.00.16
